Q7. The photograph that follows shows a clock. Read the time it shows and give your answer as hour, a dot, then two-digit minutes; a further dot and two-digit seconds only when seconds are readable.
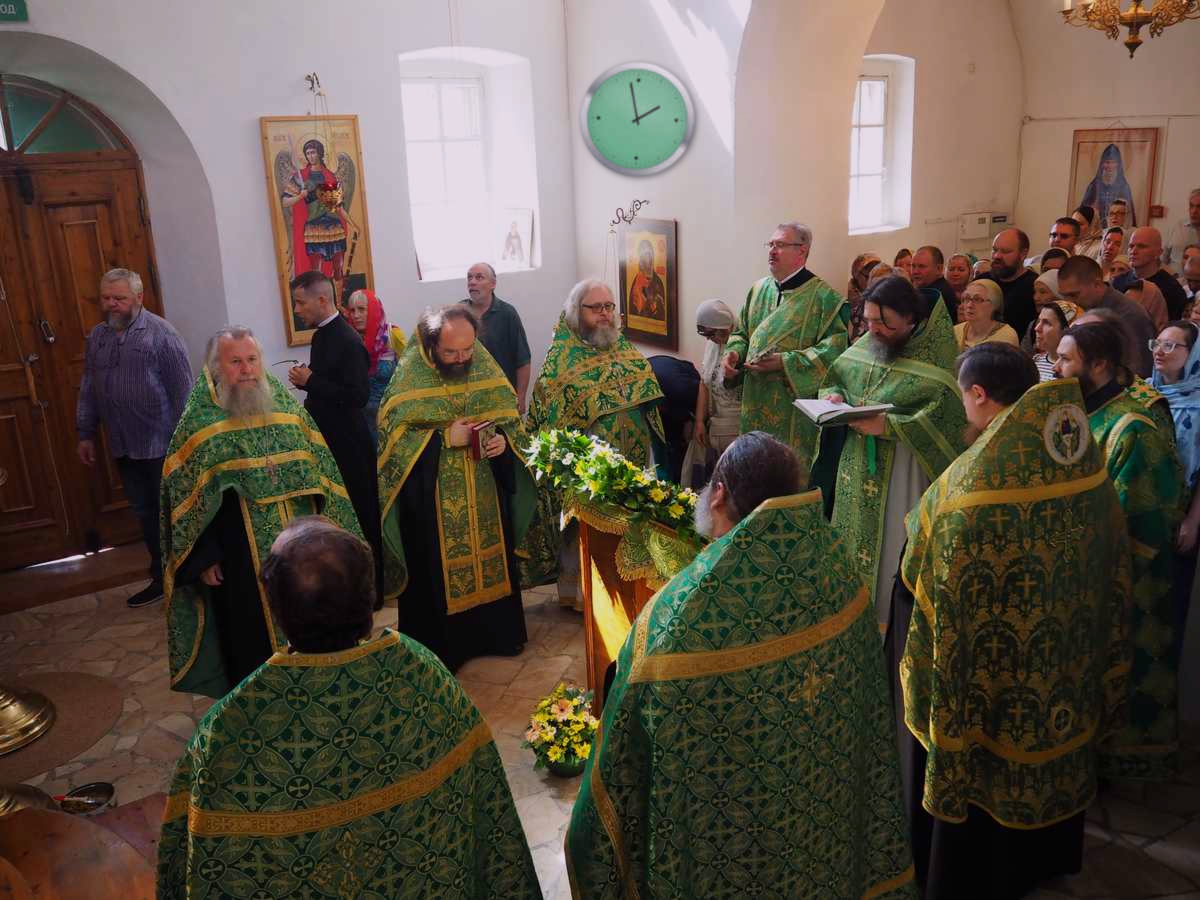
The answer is 1.58
